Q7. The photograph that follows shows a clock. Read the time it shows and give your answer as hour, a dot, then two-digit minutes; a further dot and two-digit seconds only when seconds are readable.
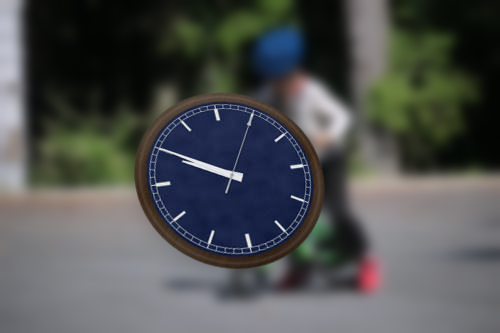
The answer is 9.50.05
